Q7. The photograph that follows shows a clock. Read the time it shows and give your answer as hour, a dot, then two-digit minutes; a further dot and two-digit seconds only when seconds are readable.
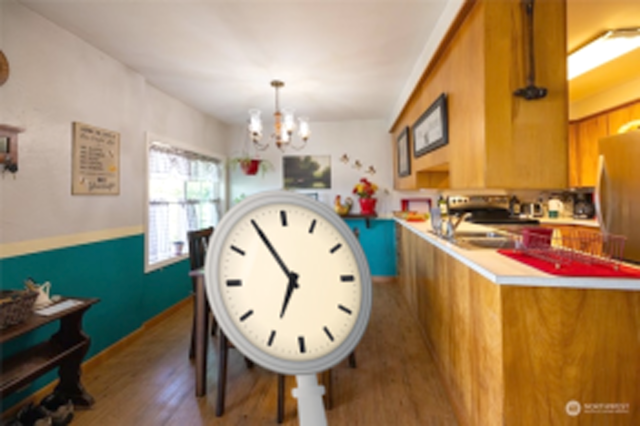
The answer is 6.55
